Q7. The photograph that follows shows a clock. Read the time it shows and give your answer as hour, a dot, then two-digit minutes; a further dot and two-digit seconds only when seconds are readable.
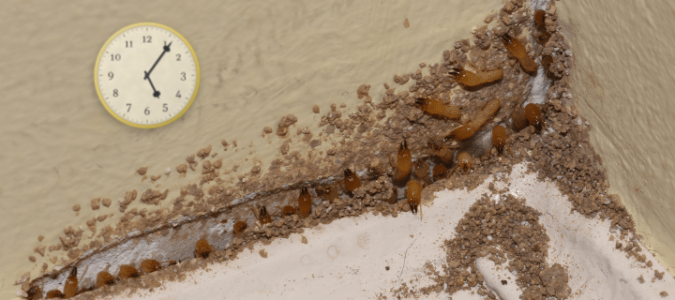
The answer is 5.06
